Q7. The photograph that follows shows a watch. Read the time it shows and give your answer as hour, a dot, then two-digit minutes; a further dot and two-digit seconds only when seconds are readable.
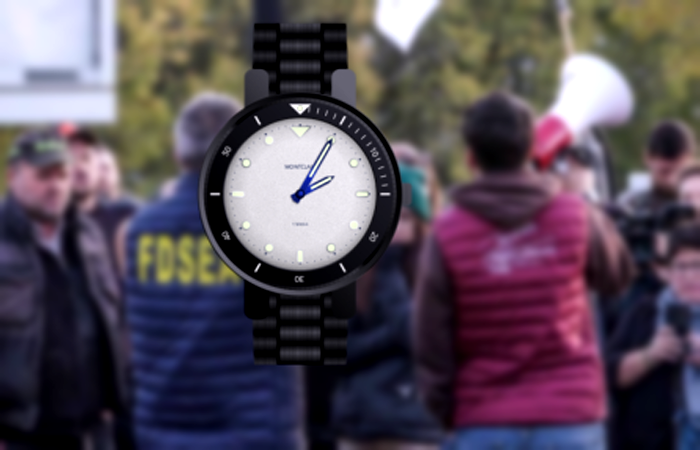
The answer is 2.05
